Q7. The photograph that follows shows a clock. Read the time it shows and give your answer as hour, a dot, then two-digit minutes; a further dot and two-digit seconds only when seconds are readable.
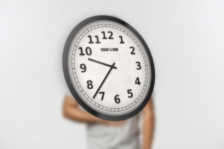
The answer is 9.37
